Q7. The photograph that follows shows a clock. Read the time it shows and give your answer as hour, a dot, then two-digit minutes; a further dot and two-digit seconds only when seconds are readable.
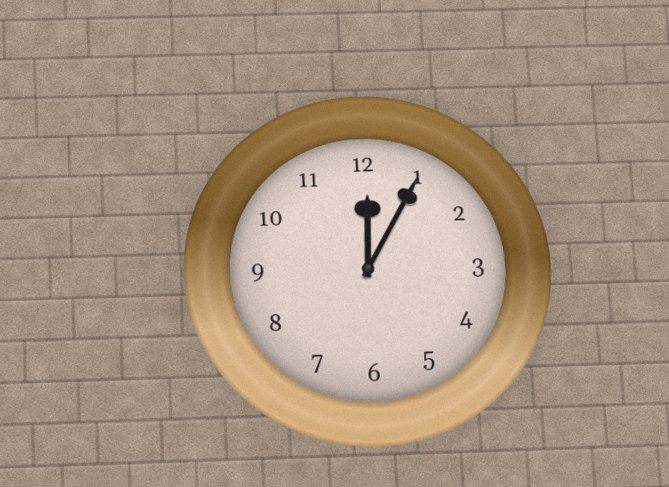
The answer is 12.05
